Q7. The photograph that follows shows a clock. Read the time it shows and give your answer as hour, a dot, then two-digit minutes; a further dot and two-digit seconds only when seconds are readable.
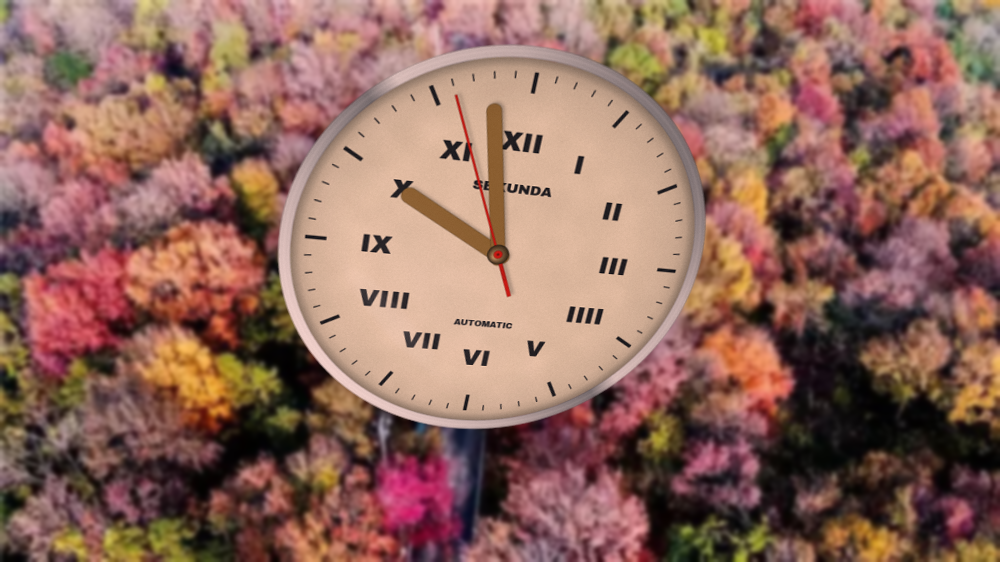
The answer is 9.57.56
